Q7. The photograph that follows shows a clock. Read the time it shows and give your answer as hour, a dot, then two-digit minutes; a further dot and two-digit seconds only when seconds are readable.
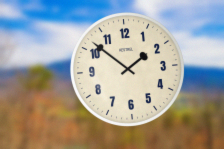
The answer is 1.52
